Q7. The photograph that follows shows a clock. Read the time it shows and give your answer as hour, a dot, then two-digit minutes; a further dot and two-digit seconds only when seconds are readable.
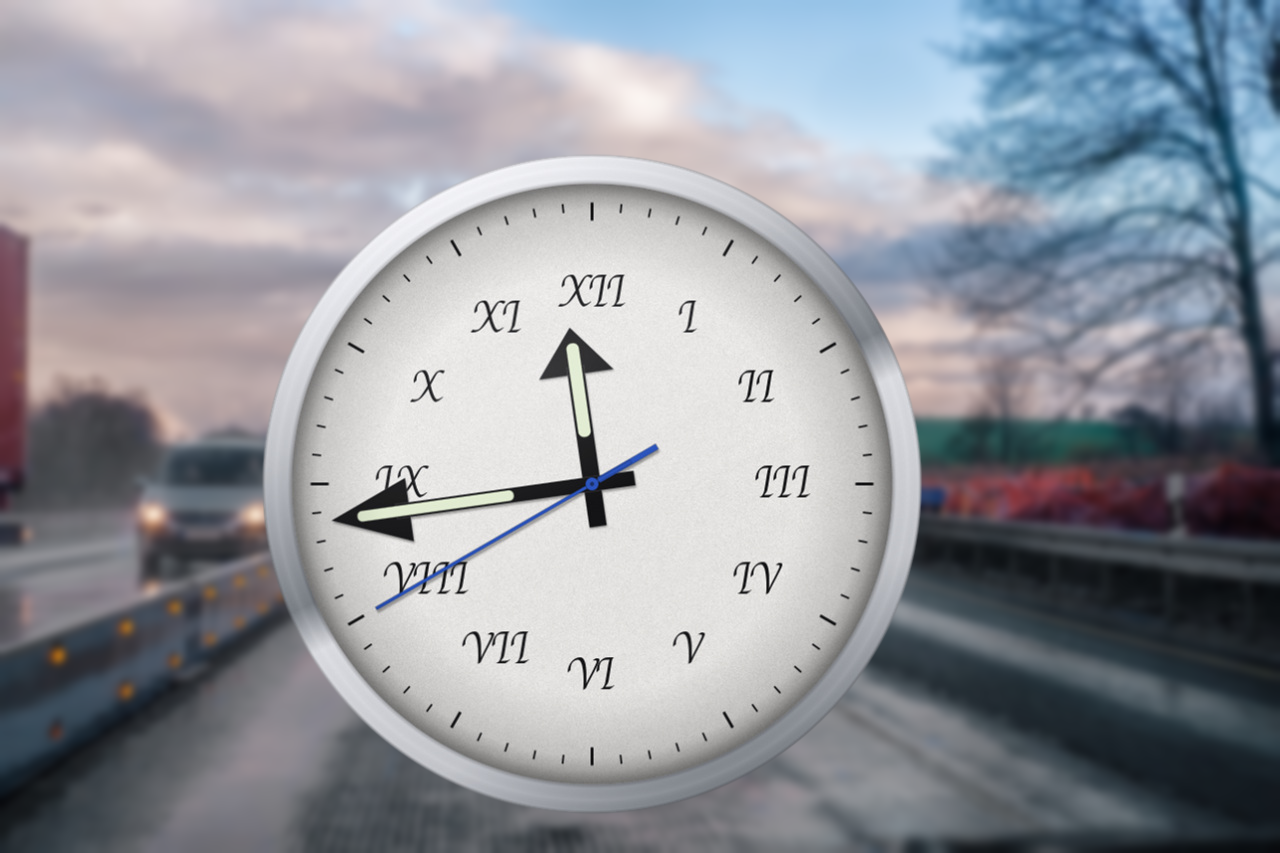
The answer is 11.43.40
